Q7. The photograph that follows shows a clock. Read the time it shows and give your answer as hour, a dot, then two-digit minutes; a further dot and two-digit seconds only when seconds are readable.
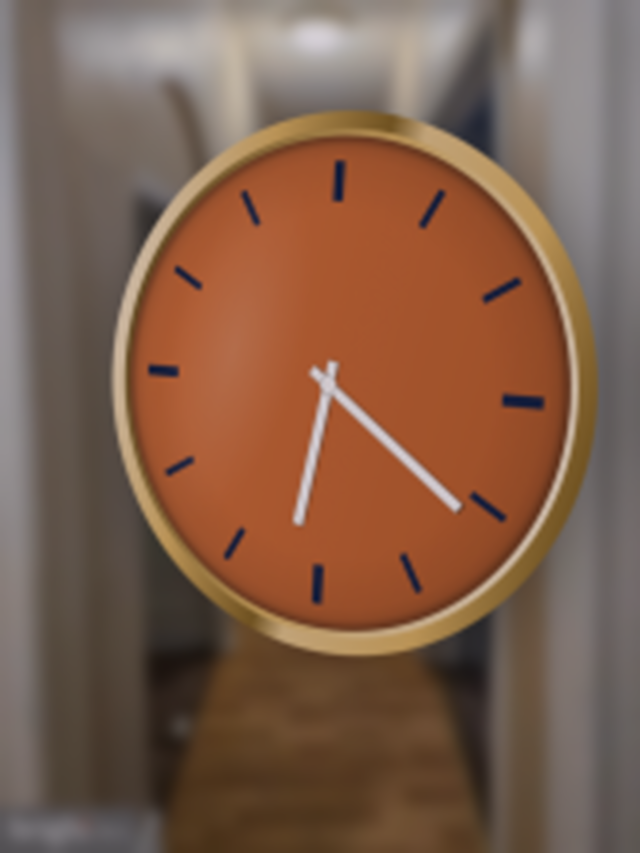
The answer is 6.21
